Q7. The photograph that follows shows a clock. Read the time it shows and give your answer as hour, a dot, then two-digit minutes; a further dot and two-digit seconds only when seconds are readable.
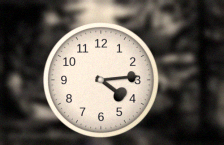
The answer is 4.14
